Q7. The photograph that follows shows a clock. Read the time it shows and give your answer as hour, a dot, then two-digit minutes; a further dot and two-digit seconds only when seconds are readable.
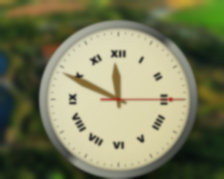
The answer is 11.49.15
